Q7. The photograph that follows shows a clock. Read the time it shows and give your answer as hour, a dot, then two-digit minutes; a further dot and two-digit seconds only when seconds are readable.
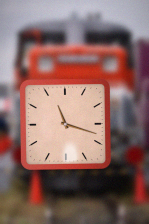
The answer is 11.18
